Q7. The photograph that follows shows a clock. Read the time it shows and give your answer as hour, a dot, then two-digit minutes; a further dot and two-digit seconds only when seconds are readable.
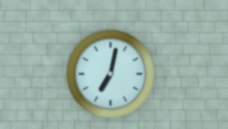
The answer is 7.02
